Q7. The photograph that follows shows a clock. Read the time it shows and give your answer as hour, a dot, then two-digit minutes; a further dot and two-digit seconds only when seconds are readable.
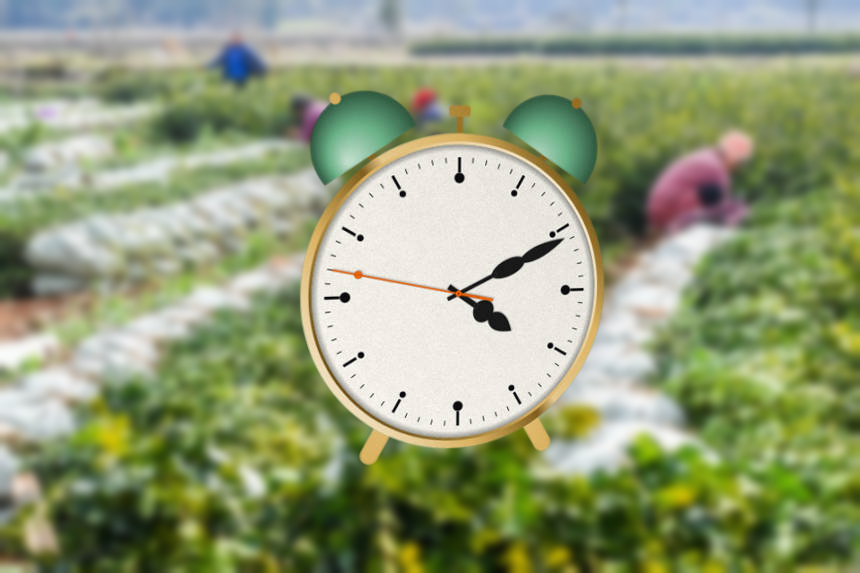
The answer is 4.10.47
